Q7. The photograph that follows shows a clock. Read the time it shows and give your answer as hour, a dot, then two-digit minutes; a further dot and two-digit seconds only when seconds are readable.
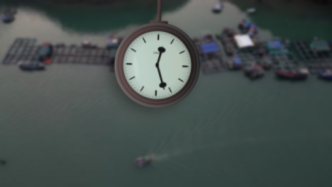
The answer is 12.27
